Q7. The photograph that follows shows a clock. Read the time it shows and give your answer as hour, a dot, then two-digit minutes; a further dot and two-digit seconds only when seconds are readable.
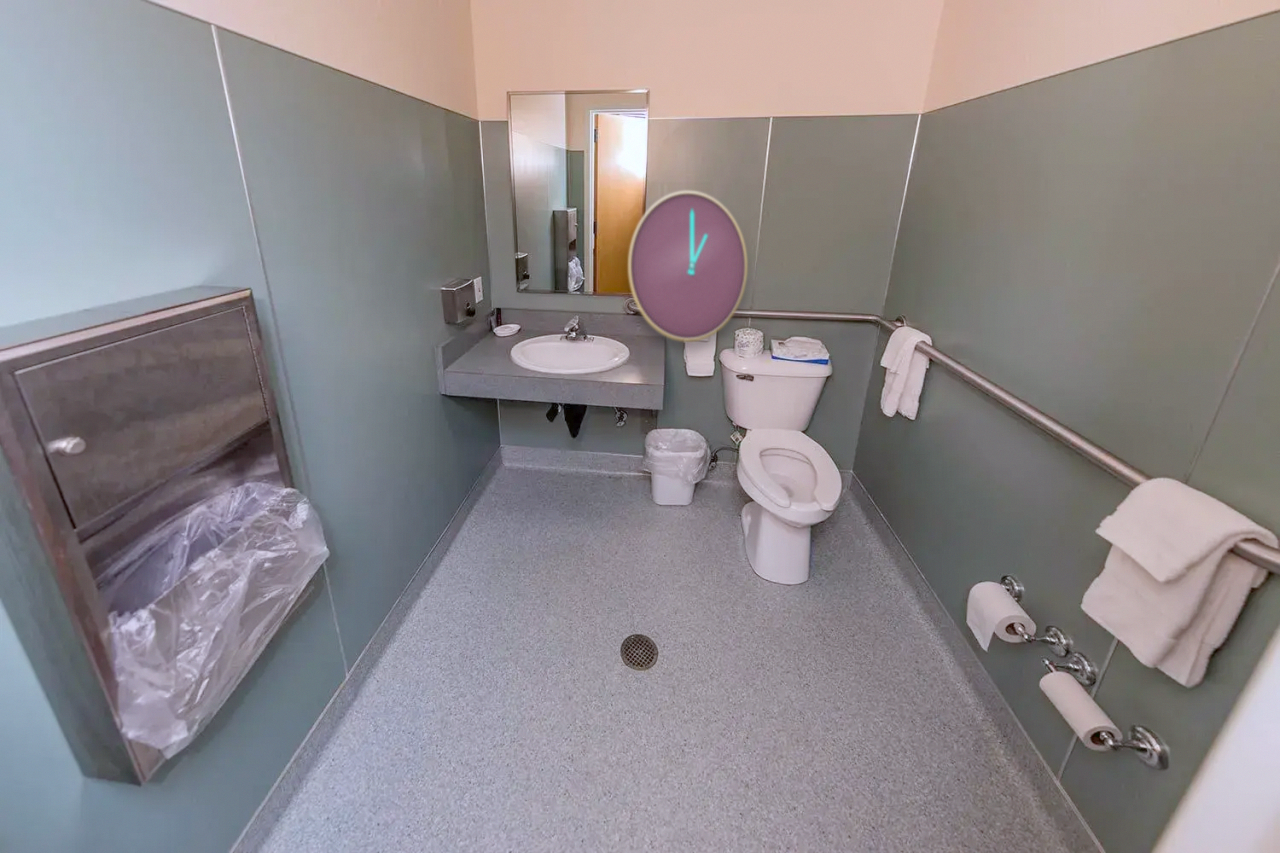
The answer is 1.00
